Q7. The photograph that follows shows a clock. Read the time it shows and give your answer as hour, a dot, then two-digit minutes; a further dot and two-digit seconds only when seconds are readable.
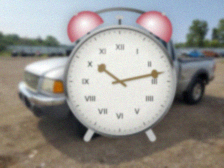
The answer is 10.13
